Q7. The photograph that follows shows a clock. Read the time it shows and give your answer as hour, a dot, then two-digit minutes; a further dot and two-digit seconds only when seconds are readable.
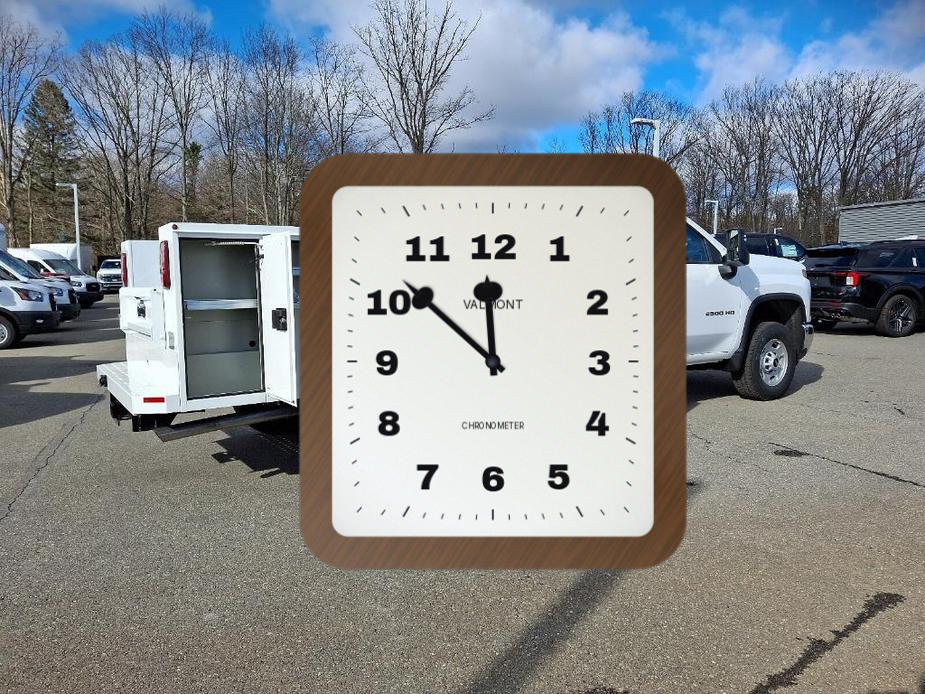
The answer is 11.52
